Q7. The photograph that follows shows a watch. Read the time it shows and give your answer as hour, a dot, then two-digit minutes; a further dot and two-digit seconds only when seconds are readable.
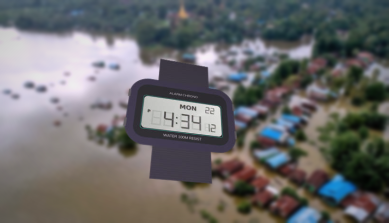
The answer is 4.34.12
